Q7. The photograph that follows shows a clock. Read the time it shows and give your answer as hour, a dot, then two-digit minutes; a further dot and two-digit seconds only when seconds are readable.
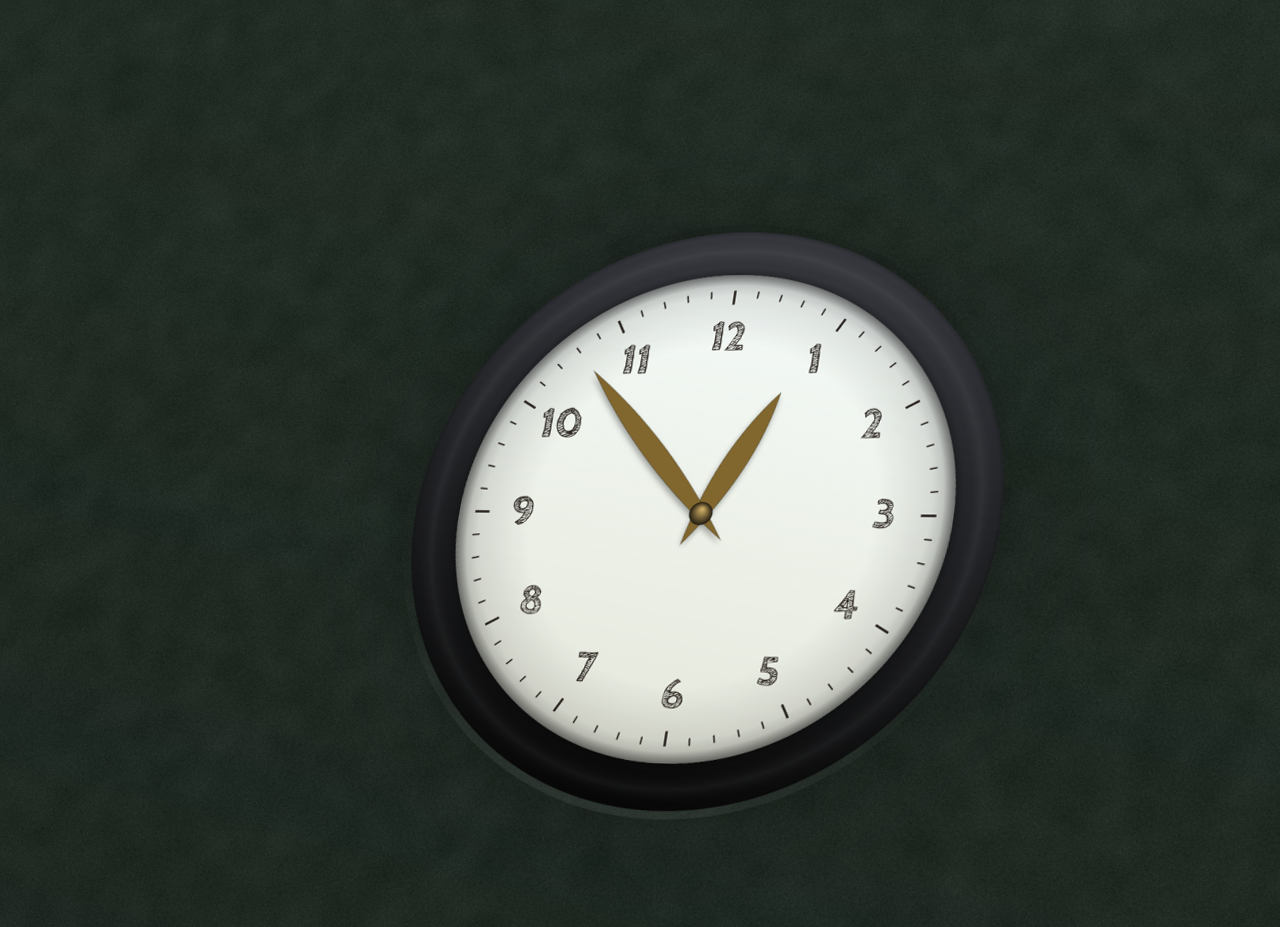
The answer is 12.53
